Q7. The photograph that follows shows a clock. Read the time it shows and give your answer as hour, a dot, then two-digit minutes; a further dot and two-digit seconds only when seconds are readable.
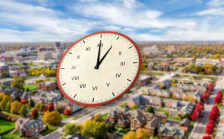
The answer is 1.00
